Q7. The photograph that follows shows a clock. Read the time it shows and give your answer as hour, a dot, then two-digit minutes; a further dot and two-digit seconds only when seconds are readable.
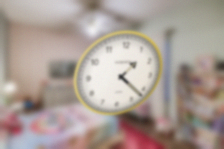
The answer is 1.22
